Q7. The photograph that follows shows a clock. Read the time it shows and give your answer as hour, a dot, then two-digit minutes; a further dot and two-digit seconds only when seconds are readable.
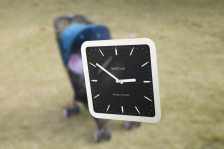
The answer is 2.51
